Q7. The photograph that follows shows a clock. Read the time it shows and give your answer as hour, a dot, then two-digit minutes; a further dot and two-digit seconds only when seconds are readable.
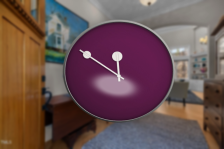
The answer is 11.51
